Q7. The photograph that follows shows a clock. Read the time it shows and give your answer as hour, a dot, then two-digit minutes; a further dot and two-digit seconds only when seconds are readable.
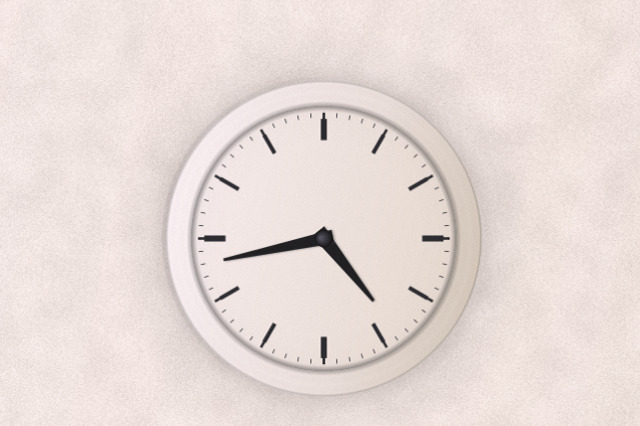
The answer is 4.43
